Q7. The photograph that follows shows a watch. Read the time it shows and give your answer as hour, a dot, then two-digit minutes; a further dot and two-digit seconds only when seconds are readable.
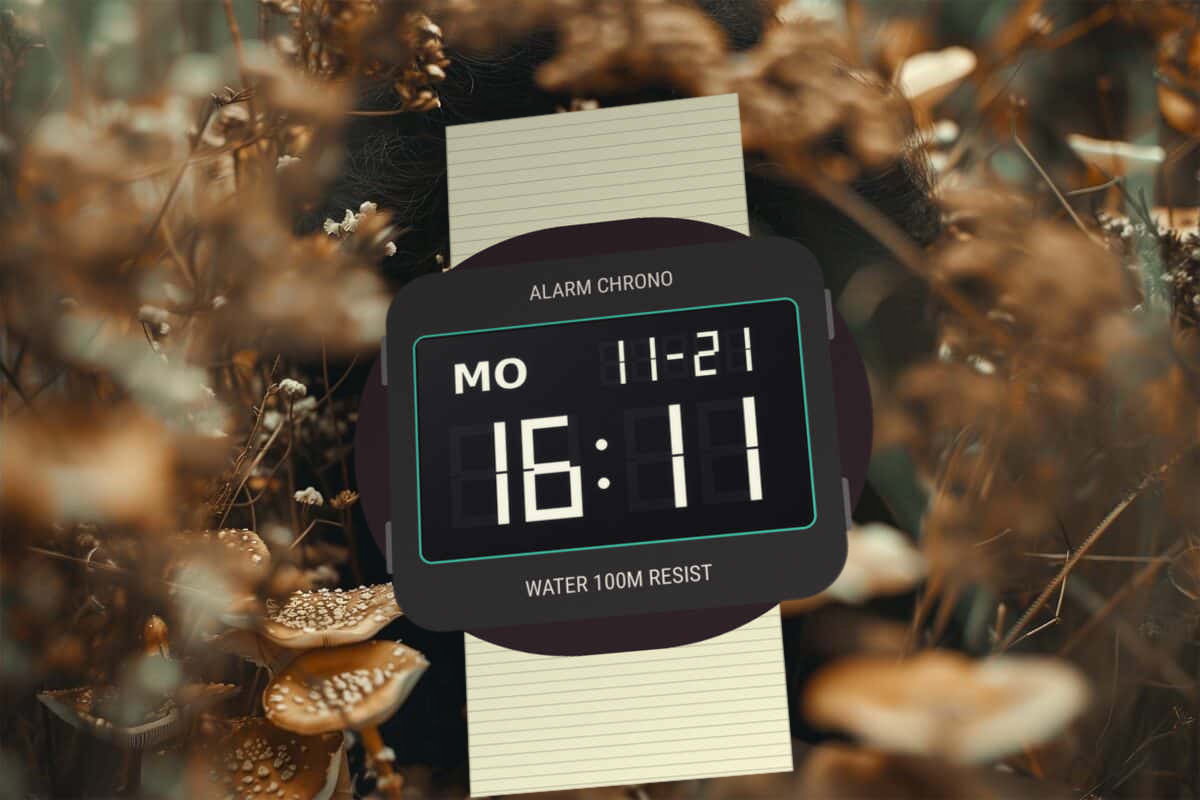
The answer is 16.11
